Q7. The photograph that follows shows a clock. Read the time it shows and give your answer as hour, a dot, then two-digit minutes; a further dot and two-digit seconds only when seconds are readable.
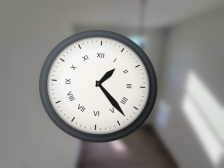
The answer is 1.23
